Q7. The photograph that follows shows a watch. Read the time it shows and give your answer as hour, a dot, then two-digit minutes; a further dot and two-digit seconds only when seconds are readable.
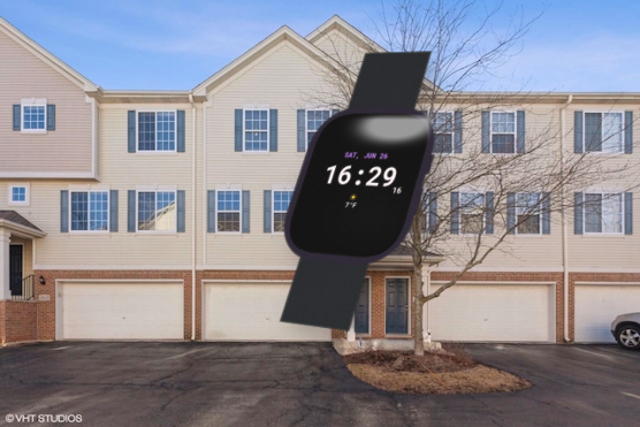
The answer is 16.29
